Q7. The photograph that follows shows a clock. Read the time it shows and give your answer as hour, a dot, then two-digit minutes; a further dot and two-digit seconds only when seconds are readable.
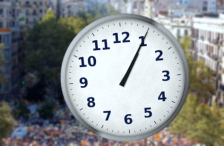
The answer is 1.05
